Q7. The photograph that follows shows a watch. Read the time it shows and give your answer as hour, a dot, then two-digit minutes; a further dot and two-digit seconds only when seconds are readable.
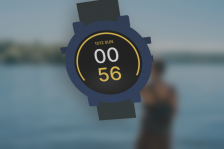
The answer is 0.56
